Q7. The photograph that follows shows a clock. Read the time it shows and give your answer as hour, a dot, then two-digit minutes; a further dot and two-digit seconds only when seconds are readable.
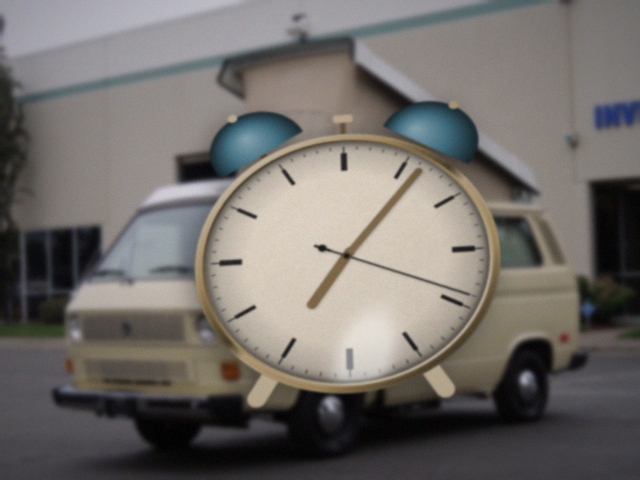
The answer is 7.06.19
